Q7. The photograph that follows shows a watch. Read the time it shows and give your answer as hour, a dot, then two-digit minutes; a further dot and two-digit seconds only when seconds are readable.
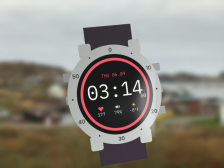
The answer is 3.14
